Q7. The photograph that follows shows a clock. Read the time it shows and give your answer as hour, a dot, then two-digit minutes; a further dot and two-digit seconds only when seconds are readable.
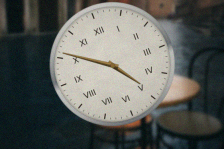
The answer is 4.51
